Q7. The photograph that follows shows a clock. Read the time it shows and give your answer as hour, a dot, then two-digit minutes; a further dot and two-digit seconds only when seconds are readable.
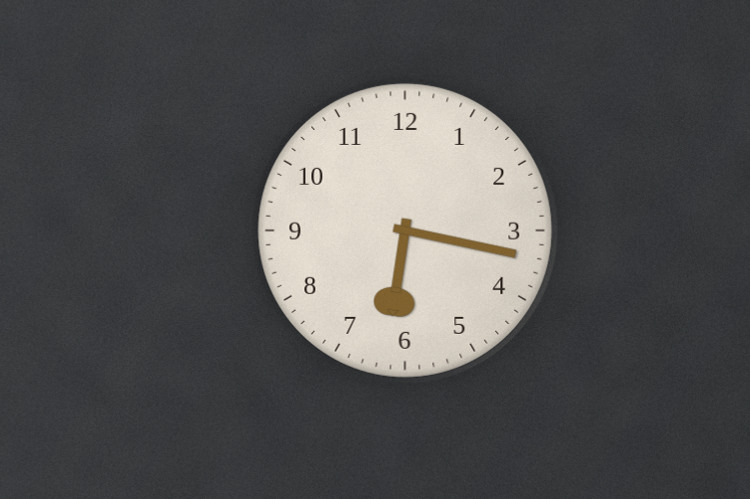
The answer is 6.17
